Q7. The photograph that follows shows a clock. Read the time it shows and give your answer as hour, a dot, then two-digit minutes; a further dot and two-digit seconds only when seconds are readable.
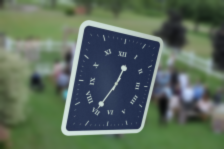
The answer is 12.35
